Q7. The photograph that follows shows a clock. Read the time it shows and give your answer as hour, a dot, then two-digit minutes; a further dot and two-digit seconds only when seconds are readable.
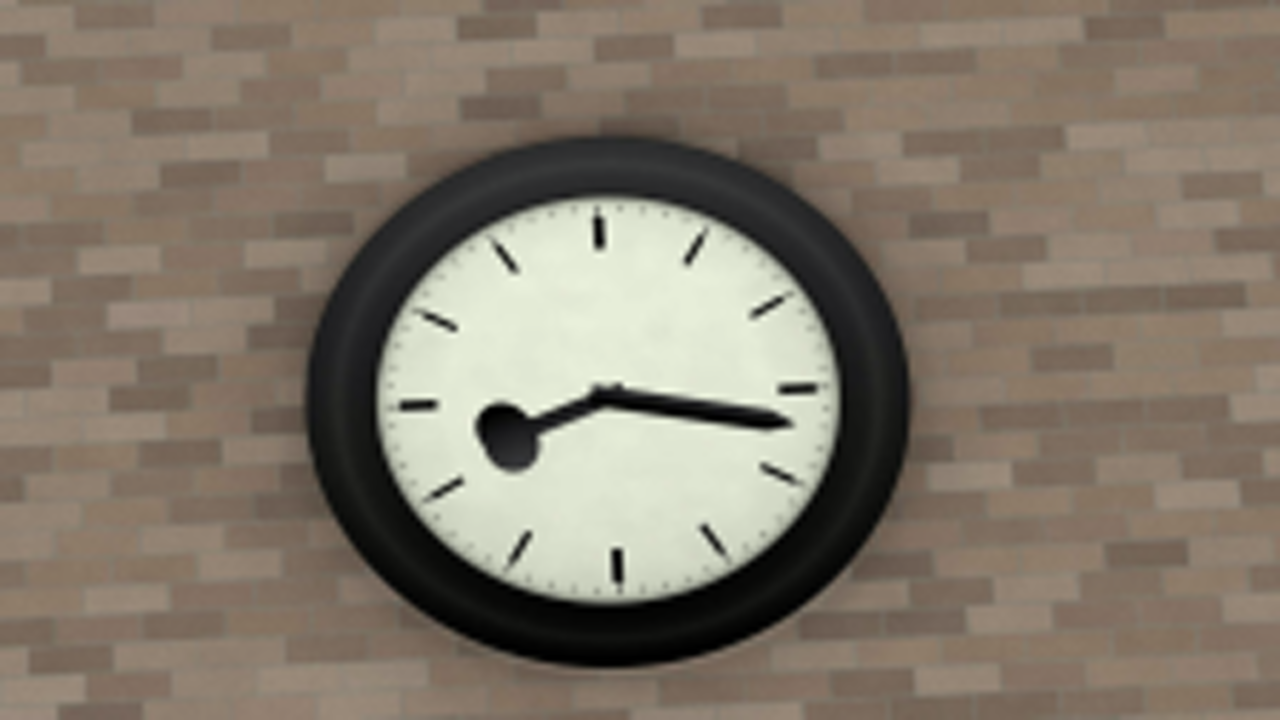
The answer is 8.17
